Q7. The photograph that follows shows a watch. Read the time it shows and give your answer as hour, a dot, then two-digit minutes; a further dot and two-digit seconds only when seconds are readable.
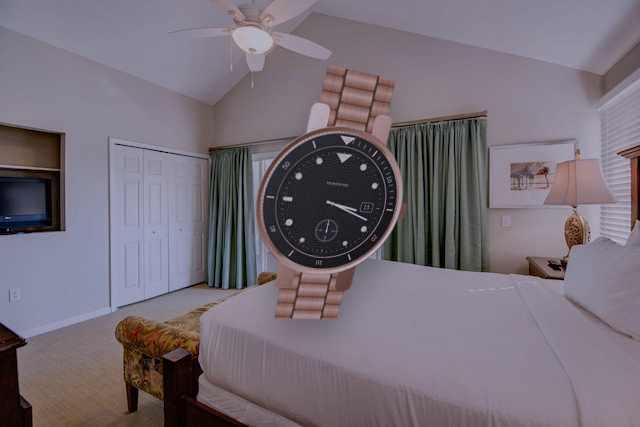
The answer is 3.18
